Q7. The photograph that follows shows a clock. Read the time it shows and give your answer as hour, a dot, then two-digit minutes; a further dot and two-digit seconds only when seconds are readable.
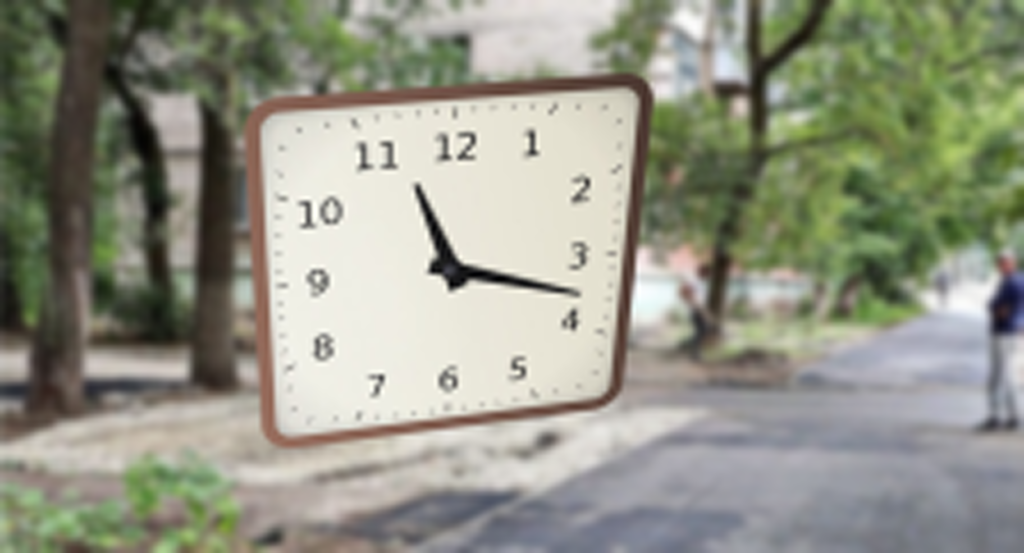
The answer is 11.18
